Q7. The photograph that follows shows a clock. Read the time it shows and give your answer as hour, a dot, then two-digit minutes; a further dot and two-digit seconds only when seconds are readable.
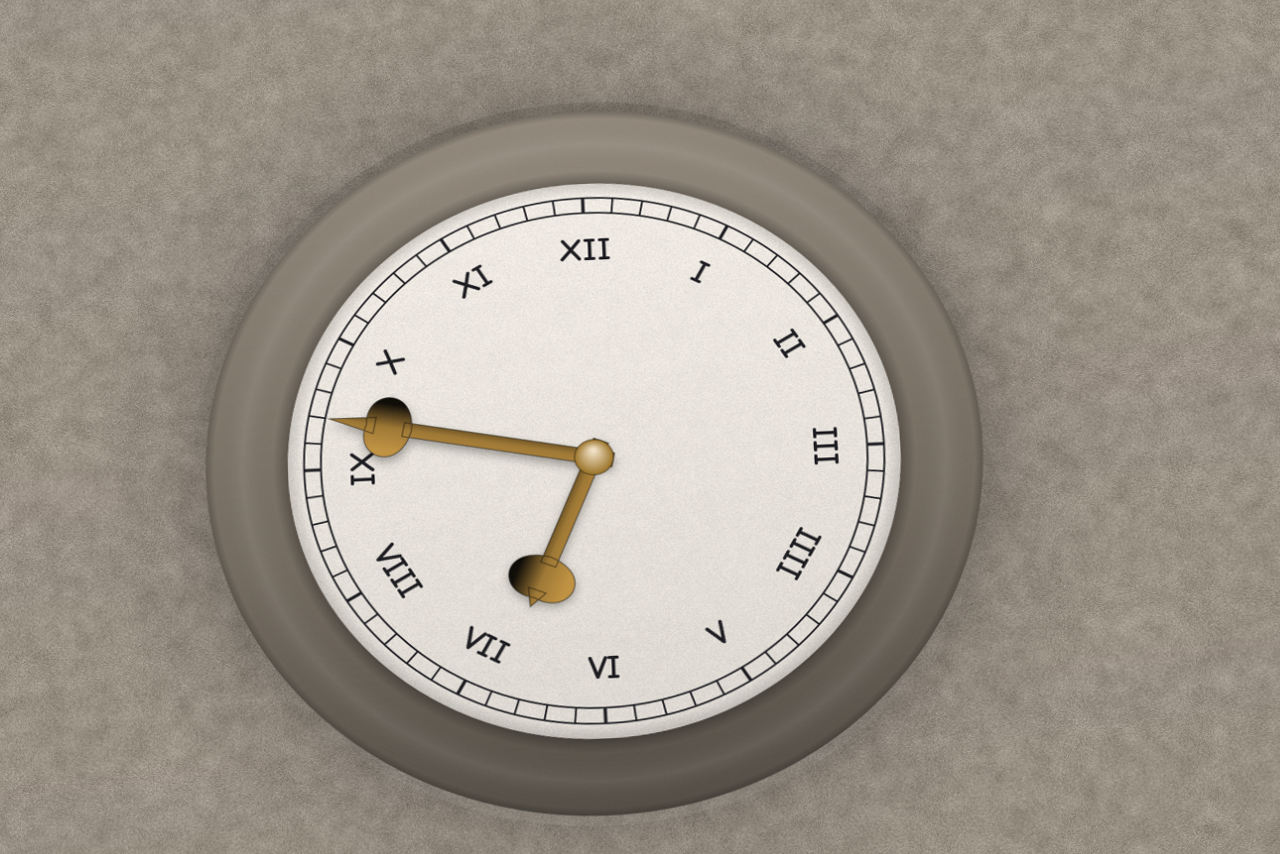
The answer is 6.47
